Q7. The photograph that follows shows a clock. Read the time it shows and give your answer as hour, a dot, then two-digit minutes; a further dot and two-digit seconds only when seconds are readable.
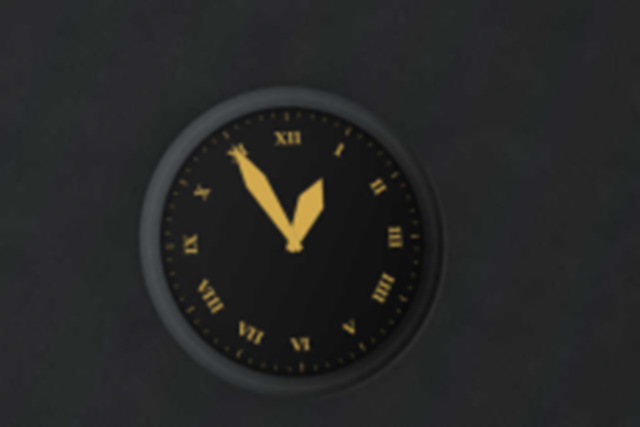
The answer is 12.55
